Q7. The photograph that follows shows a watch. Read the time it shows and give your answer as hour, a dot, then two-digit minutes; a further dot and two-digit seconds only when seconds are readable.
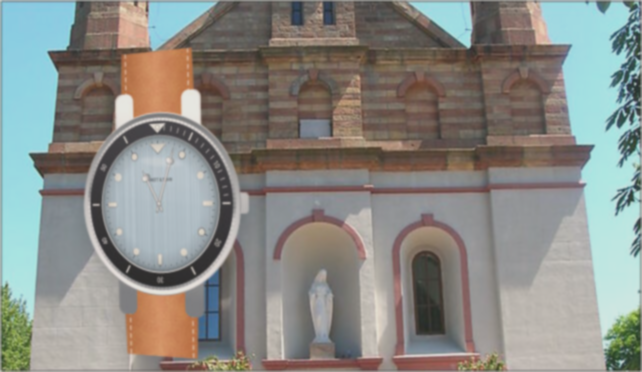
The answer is 11.03
